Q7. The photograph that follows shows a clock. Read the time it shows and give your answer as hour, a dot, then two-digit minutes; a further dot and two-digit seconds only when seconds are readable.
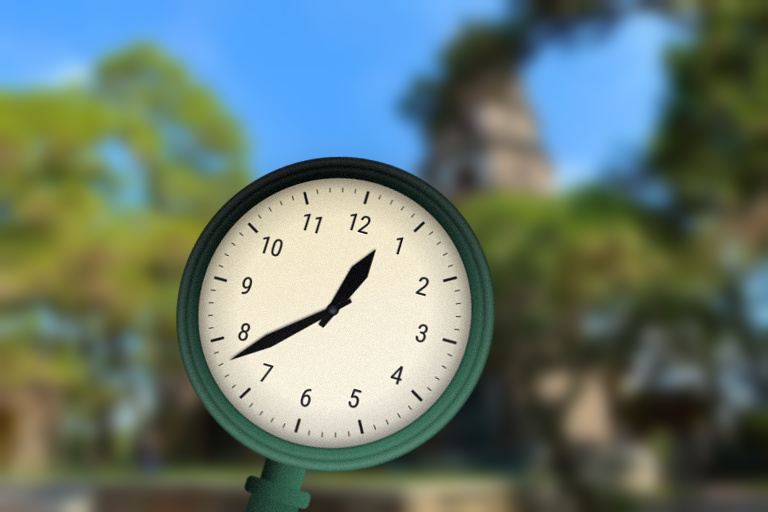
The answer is 12.38
